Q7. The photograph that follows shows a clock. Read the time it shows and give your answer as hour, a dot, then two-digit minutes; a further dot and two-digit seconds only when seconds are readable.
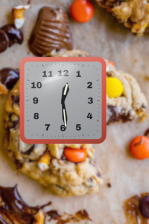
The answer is 12.29
